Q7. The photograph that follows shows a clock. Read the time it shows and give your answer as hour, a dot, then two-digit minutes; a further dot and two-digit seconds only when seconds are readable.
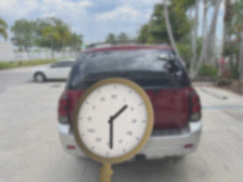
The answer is 1.29
